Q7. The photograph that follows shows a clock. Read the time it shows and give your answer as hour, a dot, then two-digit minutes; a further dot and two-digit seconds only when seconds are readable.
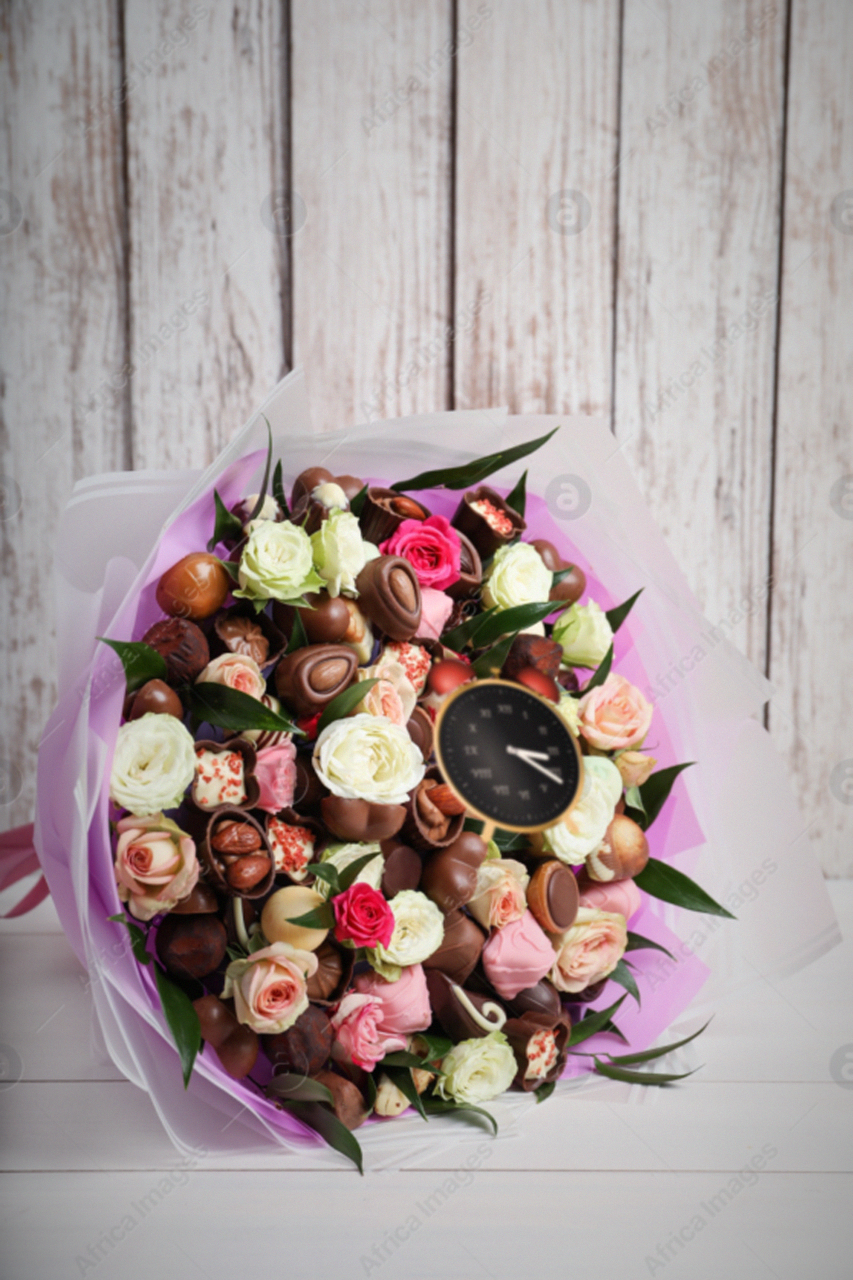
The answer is 3.21
